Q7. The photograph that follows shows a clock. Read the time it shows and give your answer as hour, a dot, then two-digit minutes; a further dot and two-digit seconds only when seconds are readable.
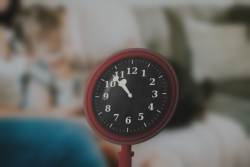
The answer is 10.53
